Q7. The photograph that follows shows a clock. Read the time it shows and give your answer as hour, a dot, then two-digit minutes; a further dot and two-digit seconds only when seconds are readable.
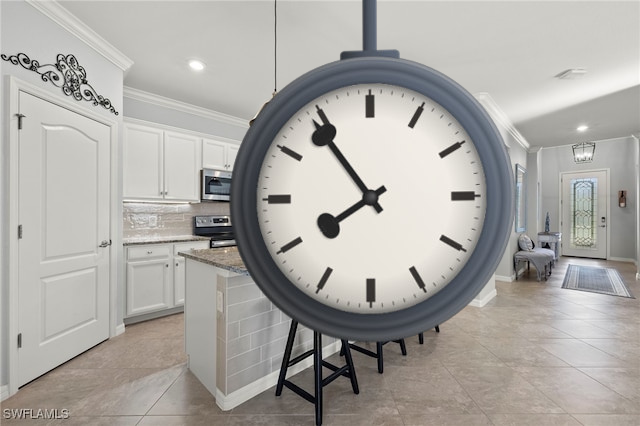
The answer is 7.54
